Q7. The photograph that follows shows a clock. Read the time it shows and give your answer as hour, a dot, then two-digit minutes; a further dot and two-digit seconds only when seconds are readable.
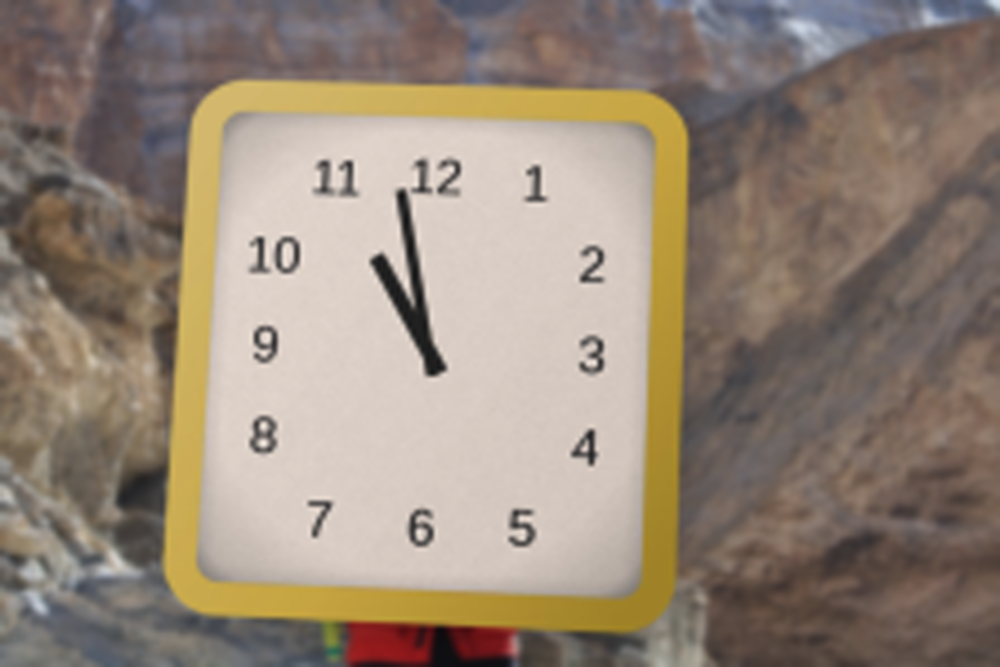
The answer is 10.58
